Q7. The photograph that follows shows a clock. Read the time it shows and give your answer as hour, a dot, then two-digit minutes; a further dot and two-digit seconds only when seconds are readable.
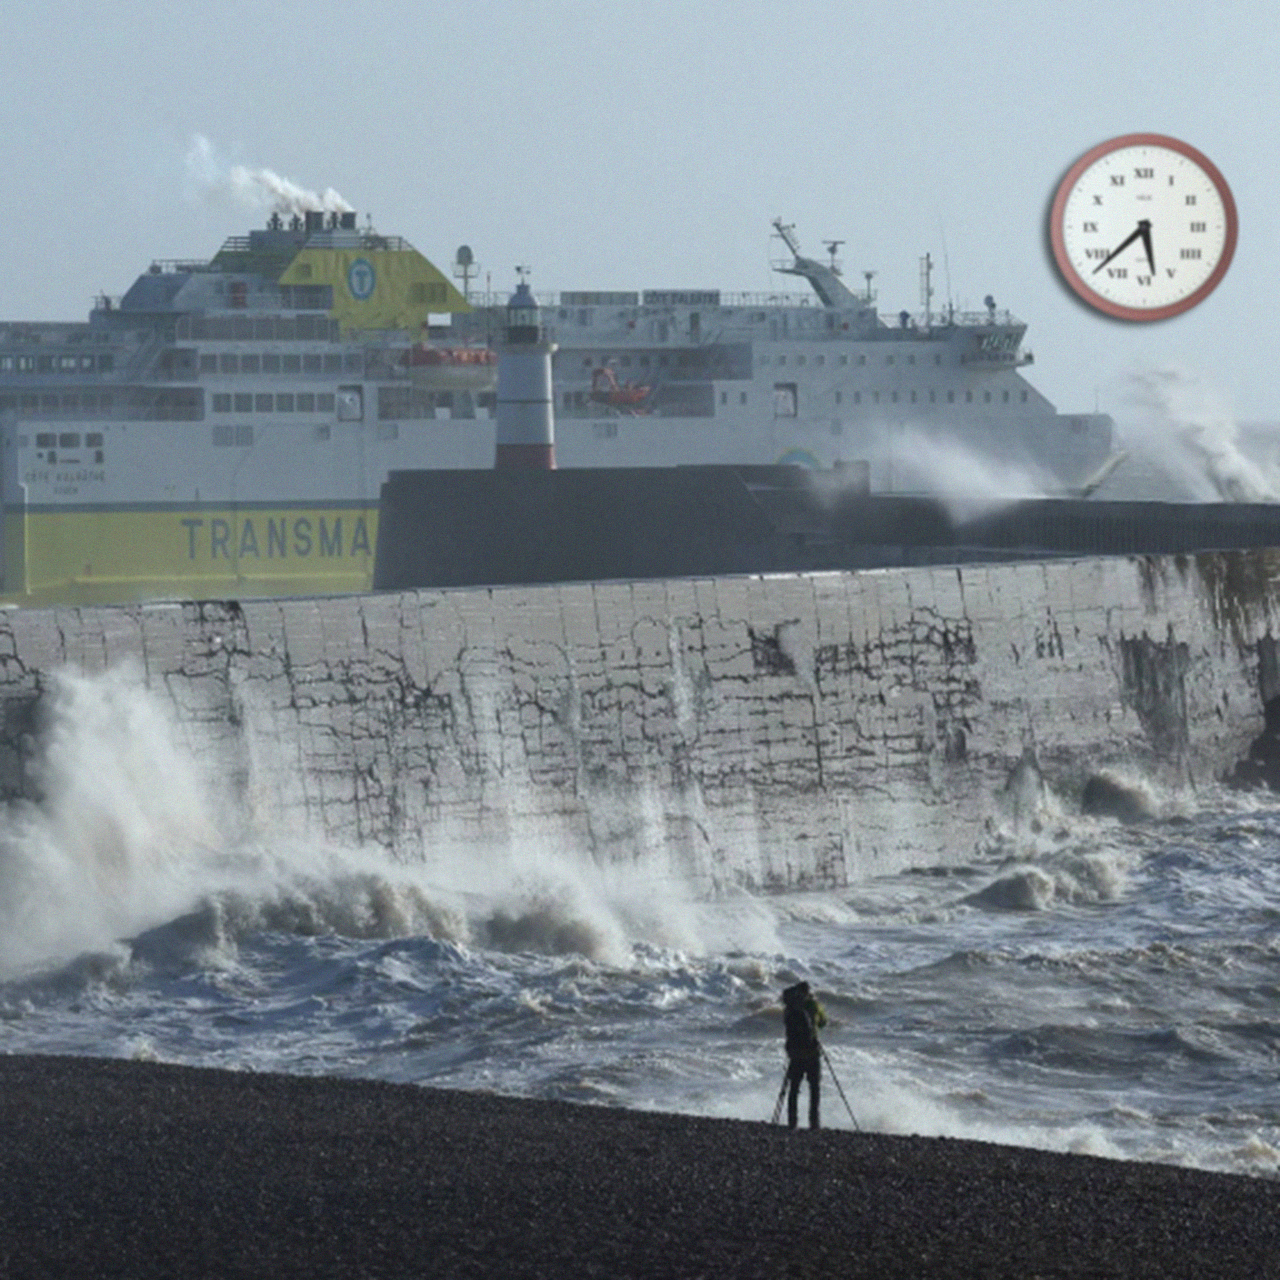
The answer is 5.38
